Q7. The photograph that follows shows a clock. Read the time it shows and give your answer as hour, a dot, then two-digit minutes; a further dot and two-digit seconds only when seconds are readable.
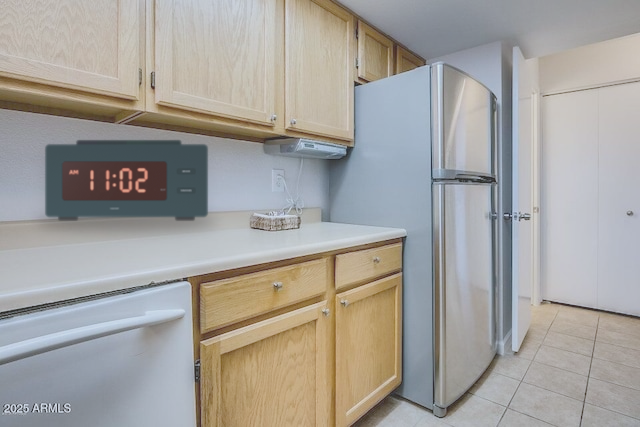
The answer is 11.02
